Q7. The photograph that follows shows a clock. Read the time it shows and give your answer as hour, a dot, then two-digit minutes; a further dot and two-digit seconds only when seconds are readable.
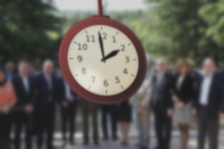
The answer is 1.59
